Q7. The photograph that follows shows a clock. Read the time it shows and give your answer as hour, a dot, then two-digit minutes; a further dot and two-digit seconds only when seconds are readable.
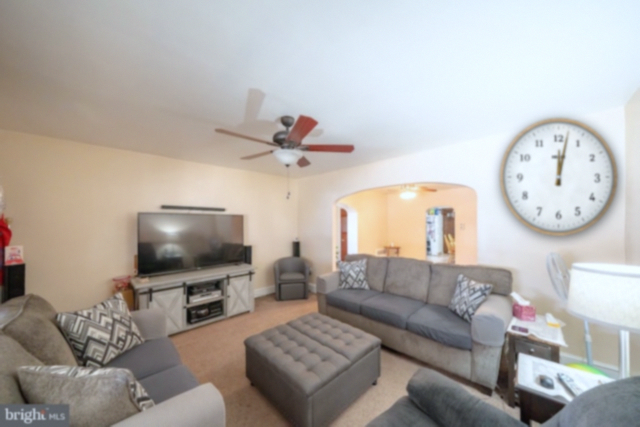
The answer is 12.02
